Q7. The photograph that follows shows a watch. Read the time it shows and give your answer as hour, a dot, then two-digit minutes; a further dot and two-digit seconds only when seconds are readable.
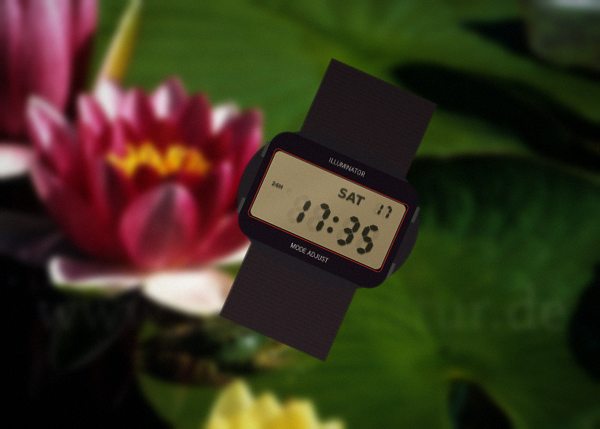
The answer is 17.35
